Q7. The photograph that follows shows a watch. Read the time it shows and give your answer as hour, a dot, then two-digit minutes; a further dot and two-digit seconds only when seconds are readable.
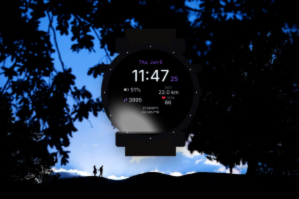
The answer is 11.47
